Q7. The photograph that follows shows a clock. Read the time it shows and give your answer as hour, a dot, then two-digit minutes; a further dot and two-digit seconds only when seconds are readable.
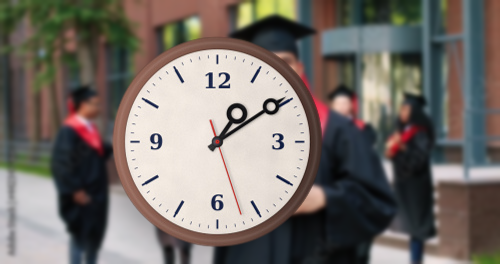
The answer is 1.09.27
